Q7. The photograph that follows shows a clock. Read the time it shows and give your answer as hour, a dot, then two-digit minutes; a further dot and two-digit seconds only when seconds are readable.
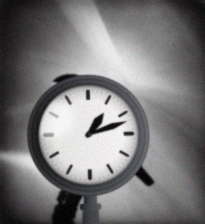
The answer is 1.12
